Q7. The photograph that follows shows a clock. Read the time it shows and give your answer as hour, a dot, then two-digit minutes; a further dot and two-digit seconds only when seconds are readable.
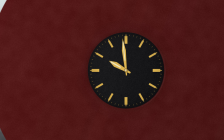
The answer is 9.59
